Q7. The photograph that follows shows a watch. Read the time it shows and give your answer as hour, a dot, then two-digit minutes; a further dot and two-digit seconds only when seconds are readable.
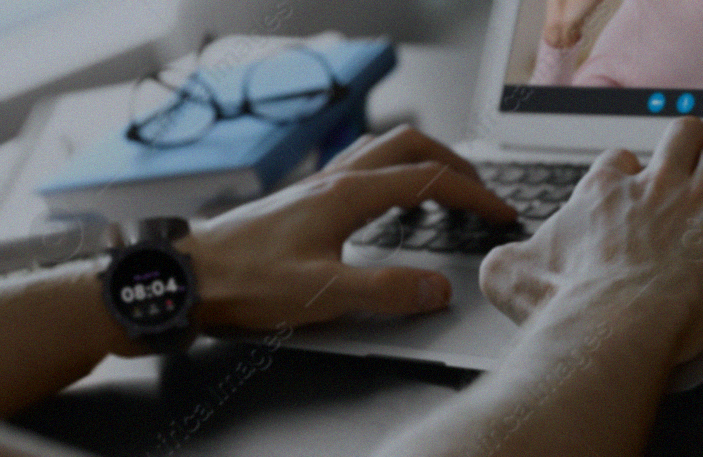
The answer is 8.04
